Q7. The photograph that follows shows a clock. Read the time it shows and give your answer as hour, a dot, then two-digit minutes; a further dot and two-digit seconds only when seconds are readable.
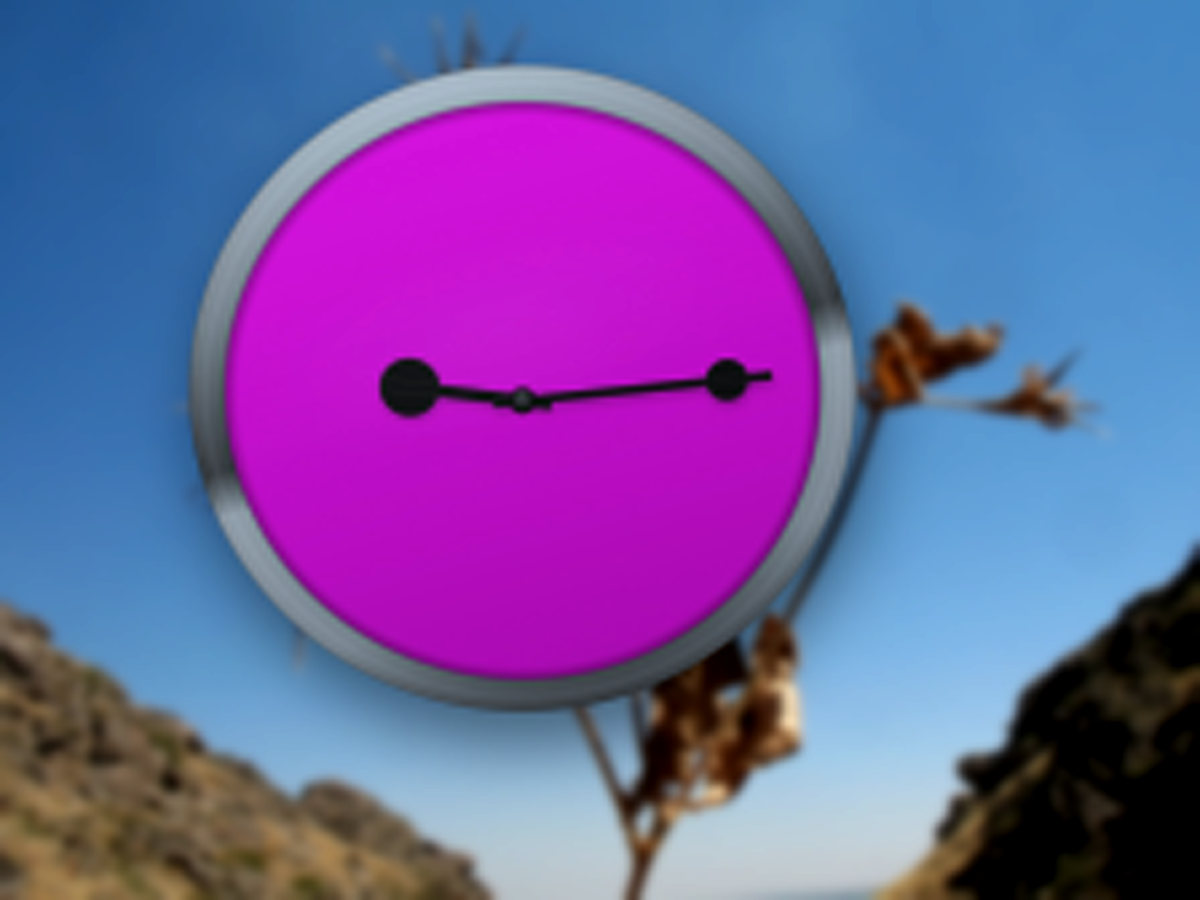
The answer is 9.14
